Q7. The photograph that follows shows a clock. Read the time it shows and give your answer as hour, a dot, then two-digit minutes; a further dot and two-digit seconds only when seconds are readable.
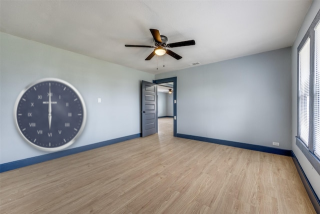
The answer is 6.00
